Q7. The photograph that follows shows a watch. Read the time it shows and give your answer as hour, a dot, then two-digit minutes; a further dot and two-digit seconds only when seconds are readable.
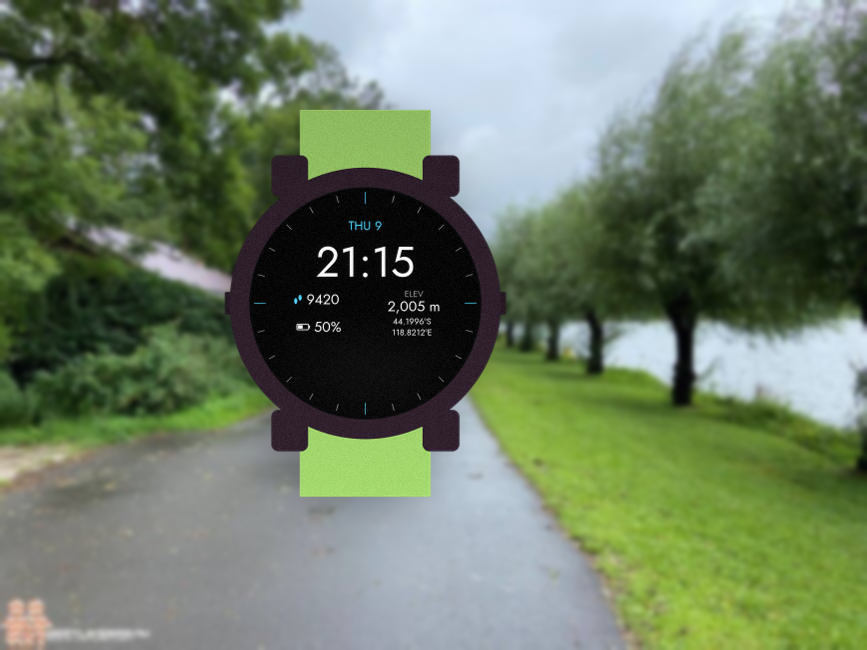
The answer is 21.15
